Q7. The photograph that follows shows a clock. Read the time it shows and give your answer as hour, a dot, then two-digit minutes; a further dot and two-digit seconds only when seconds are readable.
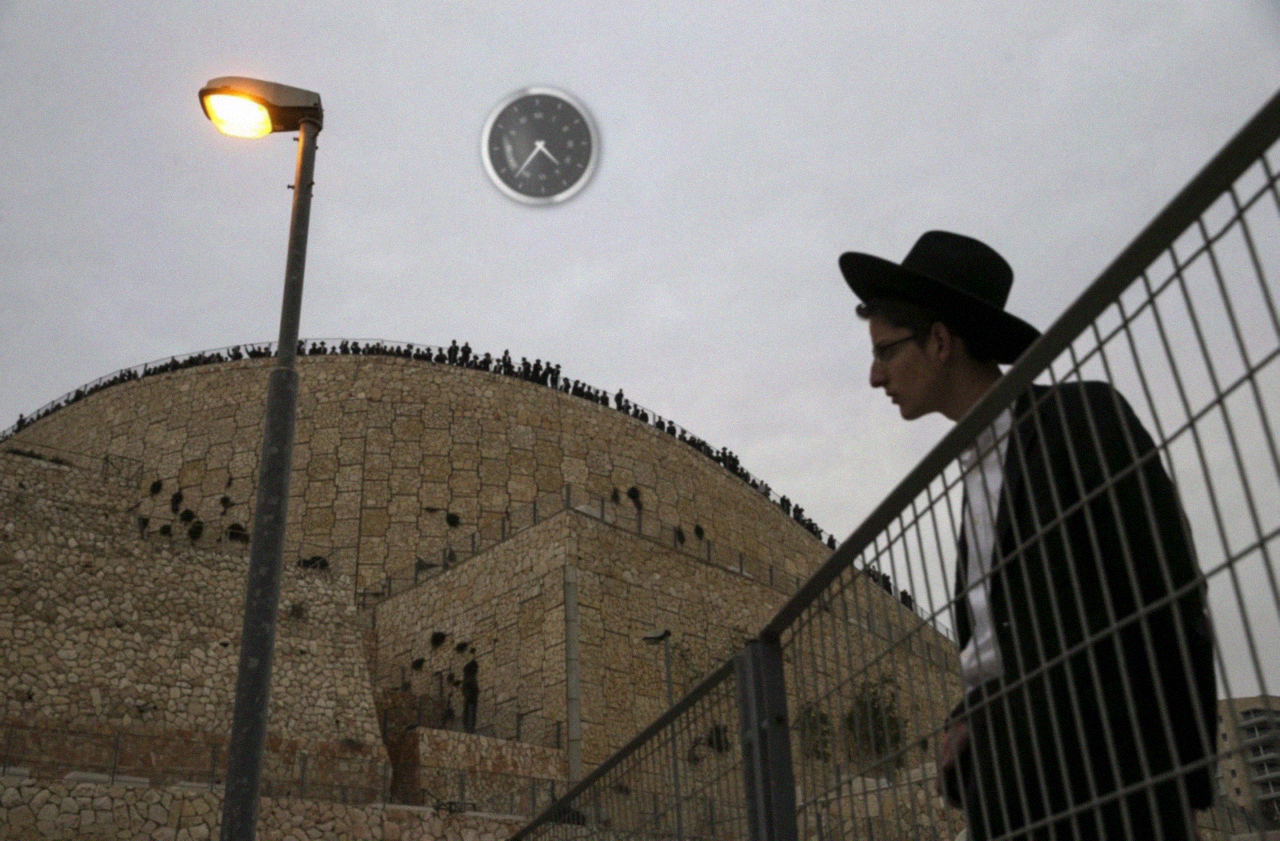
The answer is 4.37
